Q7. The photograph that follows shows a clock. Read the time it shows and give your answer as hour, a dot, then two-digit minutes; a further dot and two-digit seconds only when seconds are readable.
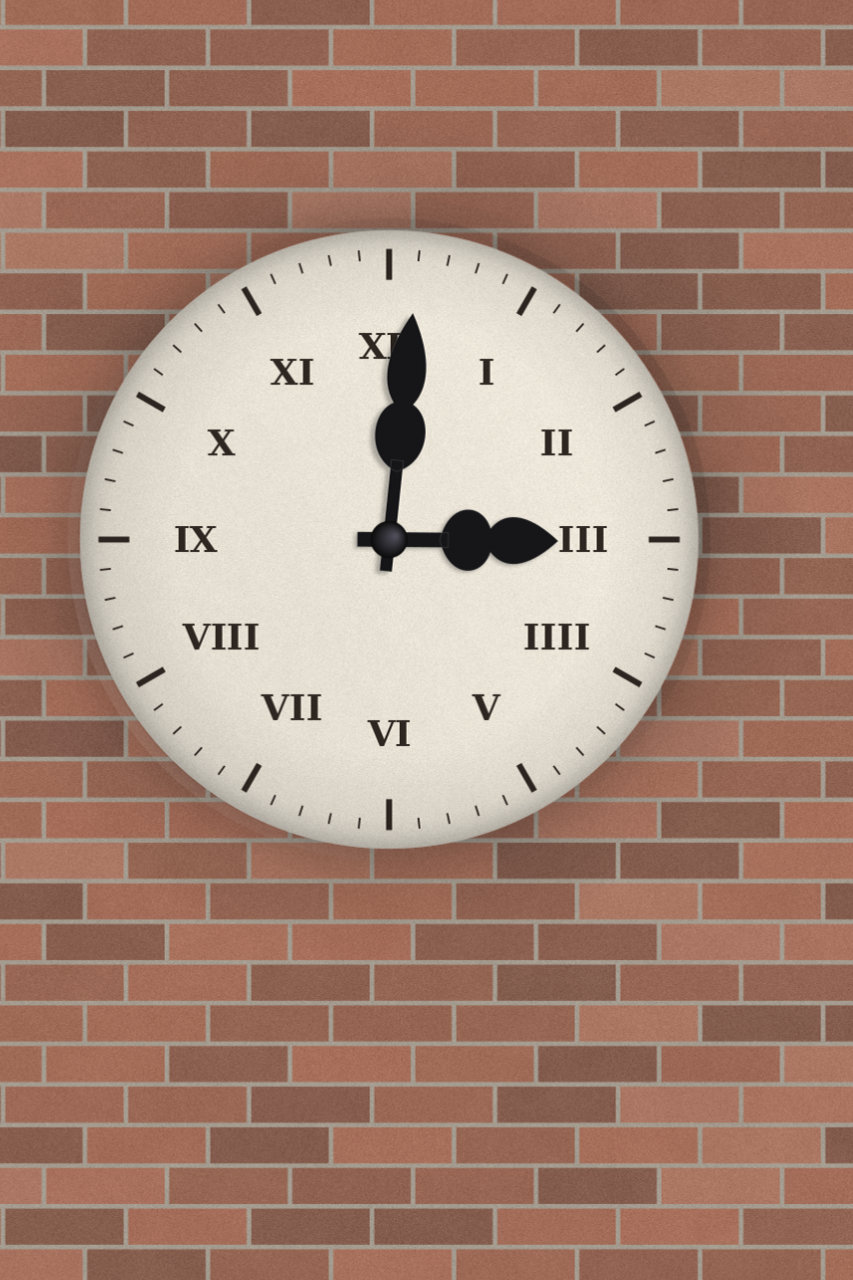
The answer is 3.01
